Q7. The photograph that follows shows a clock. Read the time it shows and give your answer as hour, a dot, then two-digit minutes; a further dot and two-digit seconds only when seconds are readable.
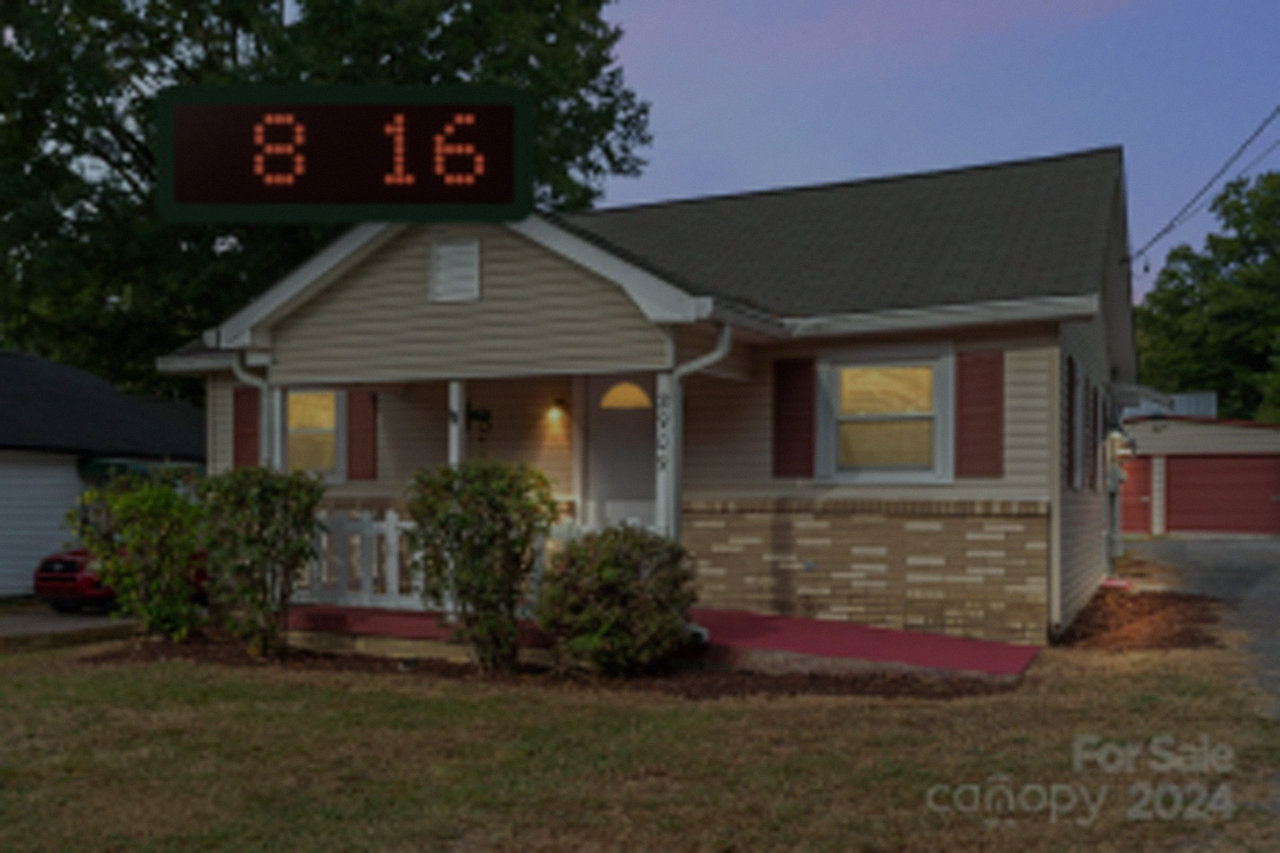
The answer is 8.16
